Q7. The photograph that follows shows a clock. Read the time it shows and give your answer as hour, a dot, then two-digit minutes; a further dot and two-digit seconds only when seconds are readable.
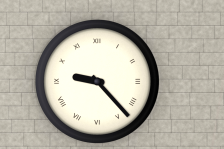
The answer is 9.23
